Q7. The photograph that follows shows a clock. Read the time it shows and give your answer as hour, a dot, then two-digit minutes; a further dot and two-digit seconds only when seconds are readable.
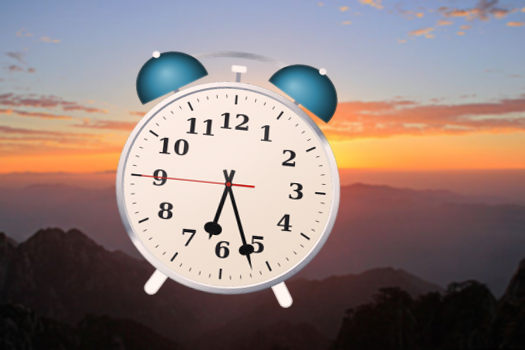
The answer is 6.26.45
